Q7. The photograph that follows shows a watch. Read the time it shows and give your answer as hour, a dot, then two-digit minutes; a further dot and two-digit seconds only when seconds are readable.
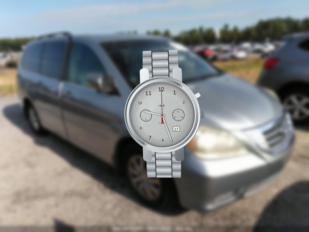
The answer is 9.27
